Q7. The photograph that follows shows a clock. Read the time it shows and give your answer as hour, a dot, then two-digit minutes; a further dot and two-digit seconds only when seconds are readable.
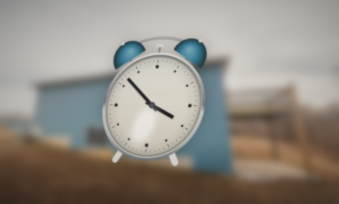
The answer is 3.52
